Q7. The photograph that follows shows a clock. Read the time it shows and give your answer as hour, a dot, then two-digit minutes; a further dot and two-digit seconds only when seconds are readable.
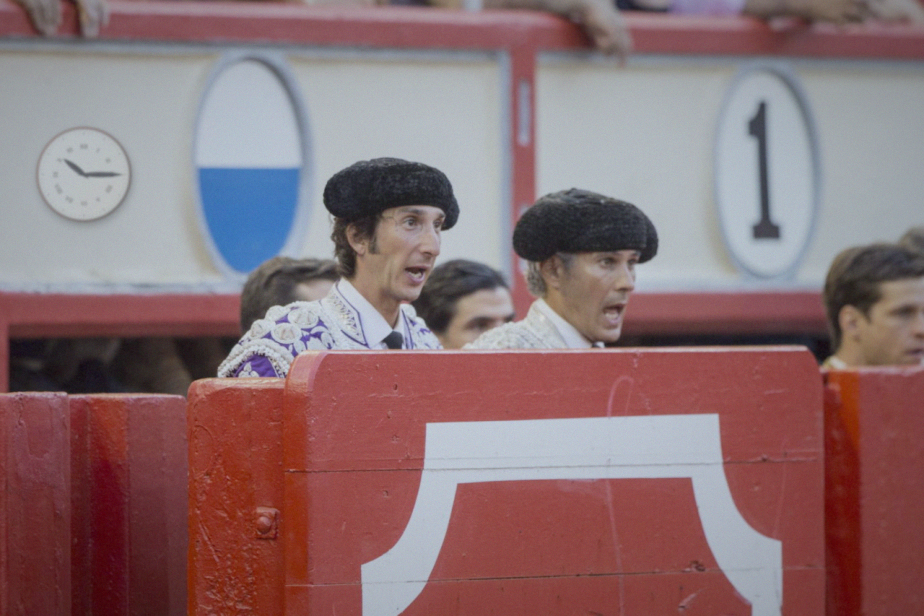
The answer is 10.15
